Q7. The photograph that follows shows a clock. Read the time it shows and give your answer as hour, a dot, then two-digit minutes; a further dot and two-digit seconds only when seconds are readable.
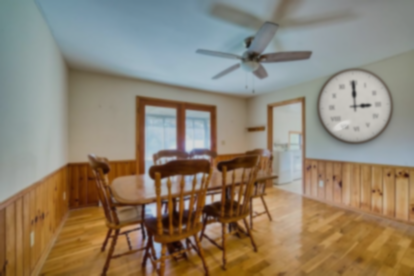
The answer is 3.00
